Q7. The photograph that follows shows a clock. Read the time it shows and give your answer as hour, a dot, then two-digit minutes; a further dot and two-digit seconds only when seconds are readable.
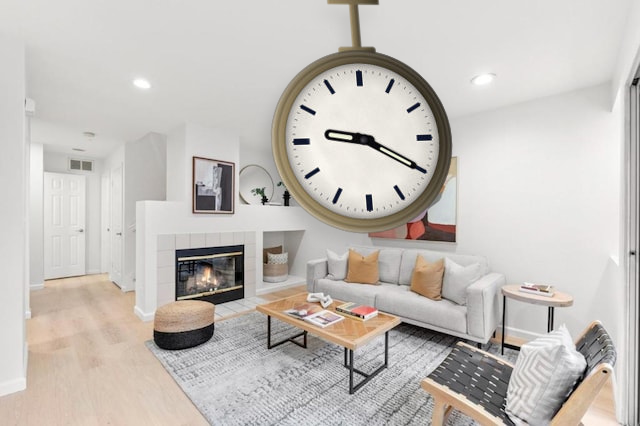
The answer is 9.20
